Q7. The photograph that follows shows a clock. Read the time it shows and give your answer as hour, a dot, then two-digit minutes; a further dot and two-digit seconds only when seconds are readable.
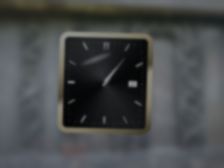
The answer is 1.06
